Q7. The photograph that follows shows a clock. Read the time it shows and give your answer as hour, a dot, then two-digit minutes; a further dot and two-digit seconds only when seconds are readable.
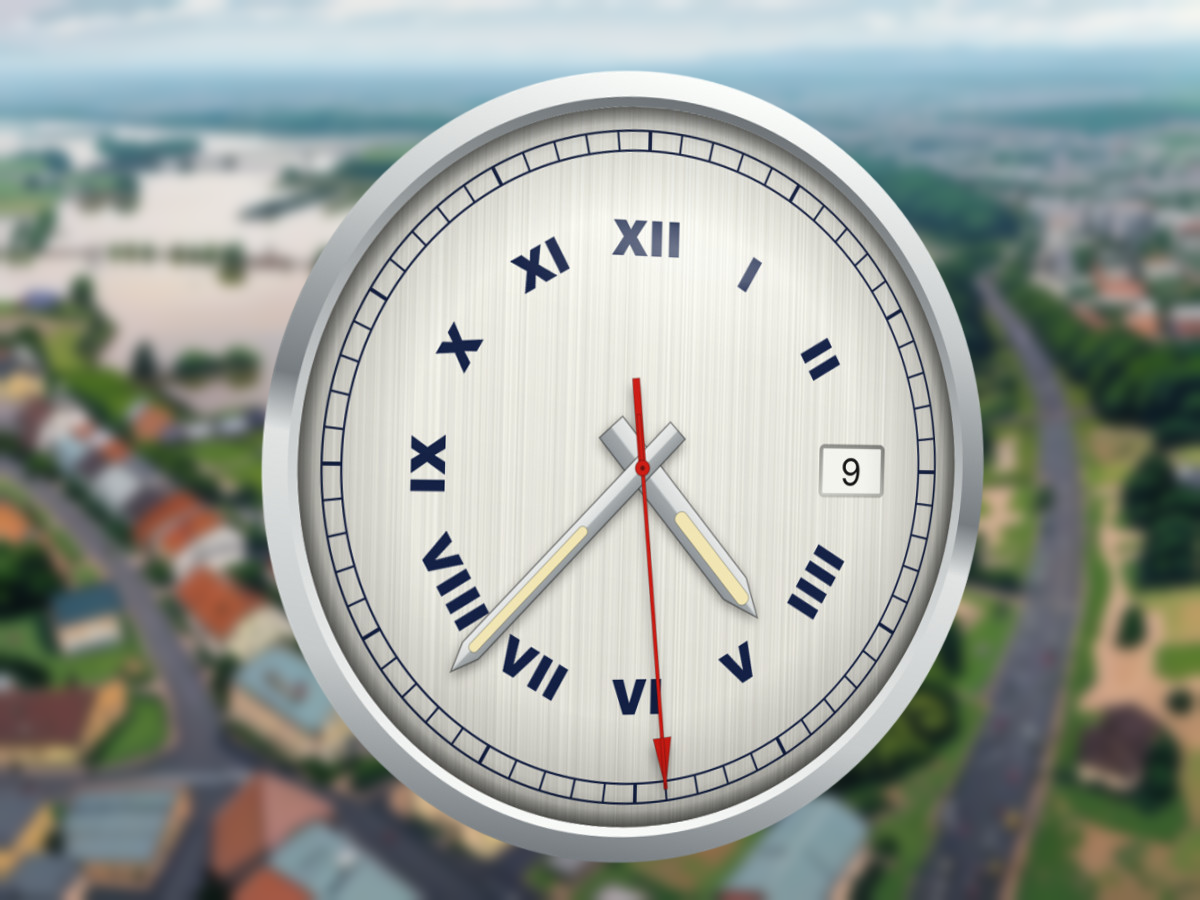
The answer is 4.37.29
